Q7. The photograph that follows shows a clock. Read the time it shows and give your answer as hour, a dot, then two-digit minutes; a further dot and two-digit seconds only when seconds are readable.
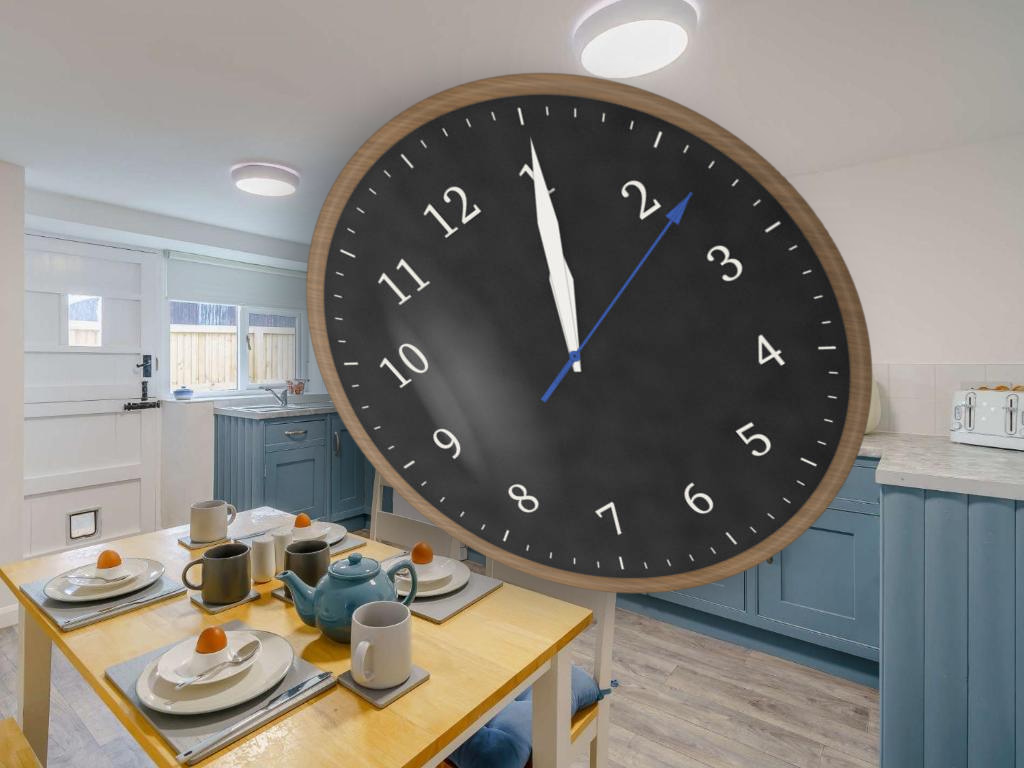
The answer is 1.05.12
